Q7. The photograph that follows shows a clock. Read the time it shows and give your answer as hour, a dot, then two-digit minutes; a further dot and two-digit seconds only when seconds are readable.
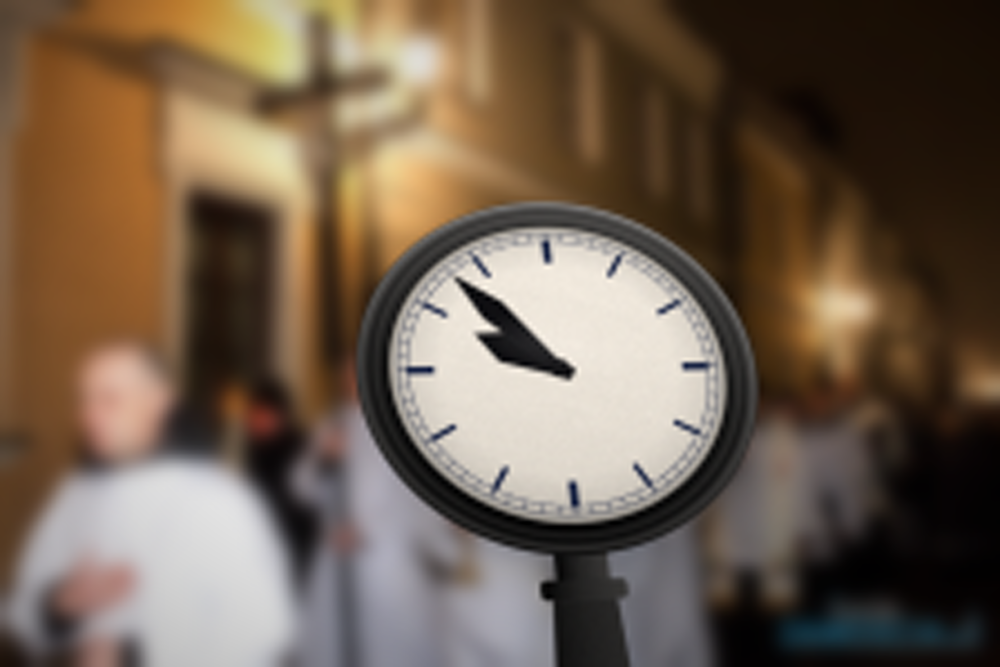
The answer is 9.53
